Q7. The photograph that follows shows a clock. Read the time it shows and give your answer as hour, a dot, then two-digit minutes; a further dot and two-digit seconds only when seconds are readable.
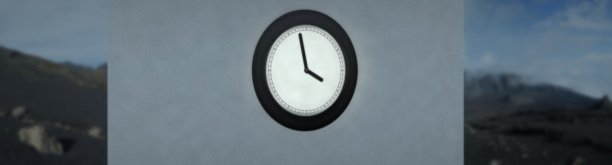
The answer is 3.58
